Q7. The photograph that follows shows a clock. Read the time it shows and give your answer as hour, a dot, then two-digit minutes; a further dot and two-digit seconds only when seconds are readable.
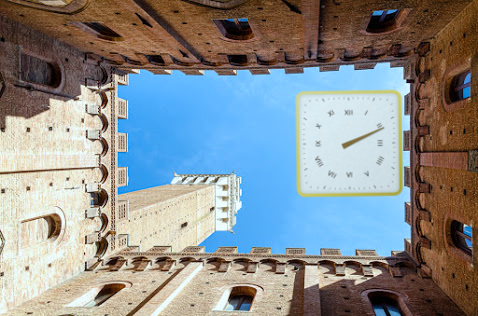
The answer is 2.11
